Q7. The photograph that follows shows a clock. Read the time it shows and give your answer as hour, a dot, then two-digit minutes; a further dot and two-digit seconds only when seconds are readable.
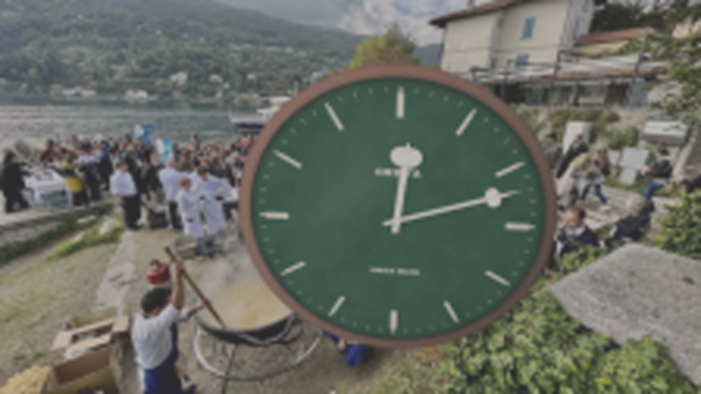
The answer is 12.12
